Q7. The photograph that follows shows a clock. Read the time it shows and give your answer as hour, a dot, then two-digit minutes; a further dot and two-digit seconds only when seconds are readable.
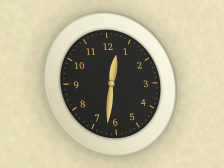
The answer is 12.32
